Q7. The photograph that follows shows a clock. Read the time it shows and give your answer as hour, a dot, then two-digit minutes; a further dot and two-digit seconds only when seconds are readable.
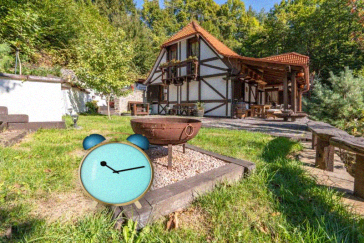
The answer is 10.13
